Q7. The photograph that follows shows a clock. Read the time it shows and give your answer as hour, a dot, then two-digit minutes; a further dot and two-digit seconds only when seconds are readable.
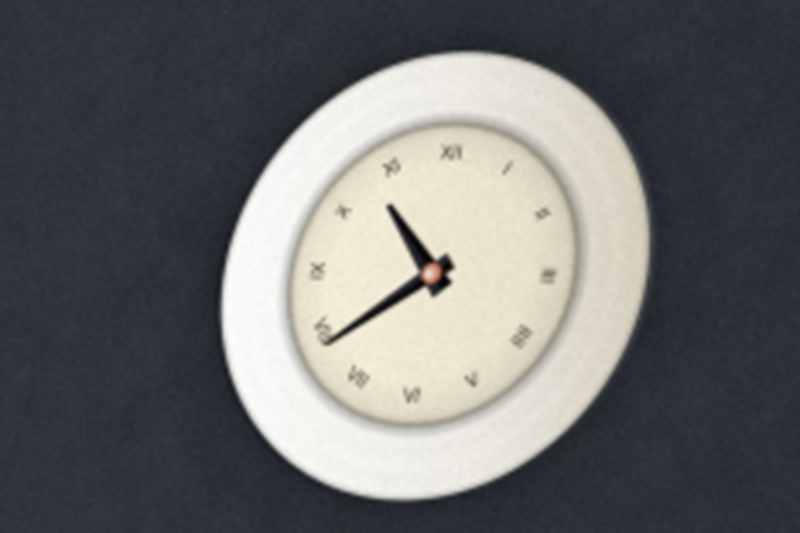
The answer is 10.39
